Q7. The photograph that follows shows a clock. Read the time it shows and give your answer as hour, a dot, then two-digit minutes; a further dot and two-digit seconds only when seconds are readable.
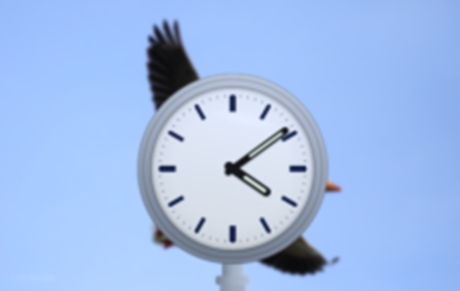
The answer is 4.09
